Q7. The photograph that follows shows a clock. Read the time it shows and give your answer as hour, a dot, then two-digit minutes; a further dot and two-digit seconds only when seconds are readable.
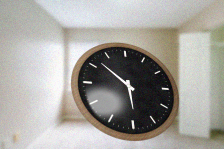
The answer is 5.52
